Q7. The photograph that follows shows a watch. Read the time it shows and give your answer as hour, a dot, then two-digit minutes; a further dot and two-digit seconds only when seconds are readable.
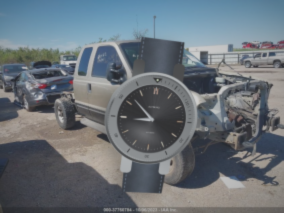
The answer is 8.52
